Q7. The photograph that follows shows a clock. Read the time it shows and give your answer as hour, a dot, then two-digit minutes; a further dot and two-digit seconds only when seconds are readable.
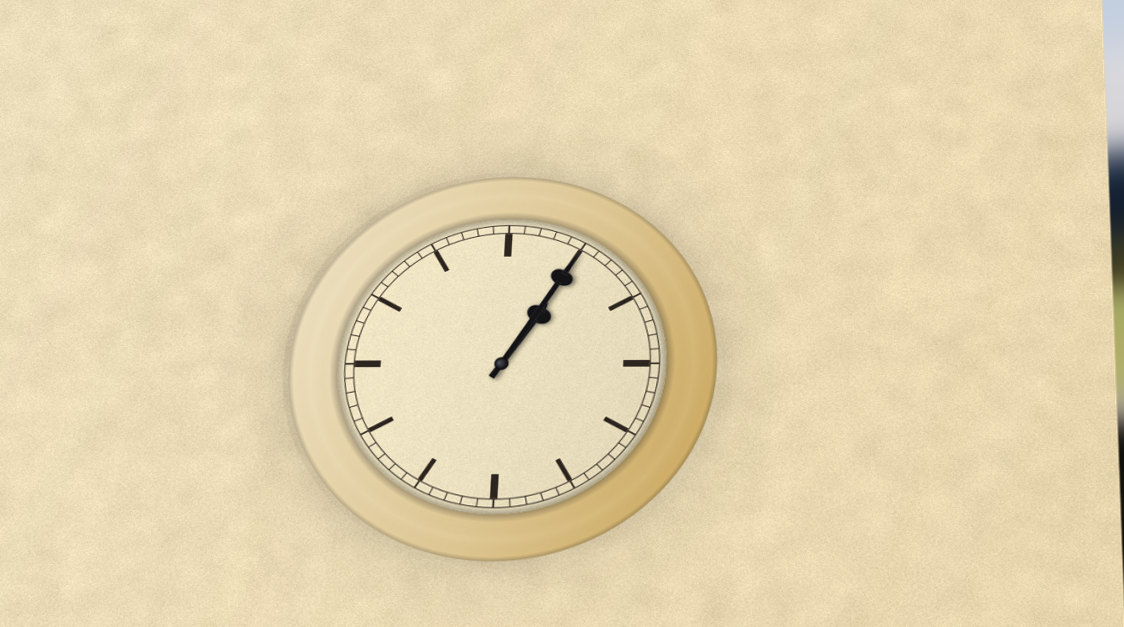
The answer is 1.05
